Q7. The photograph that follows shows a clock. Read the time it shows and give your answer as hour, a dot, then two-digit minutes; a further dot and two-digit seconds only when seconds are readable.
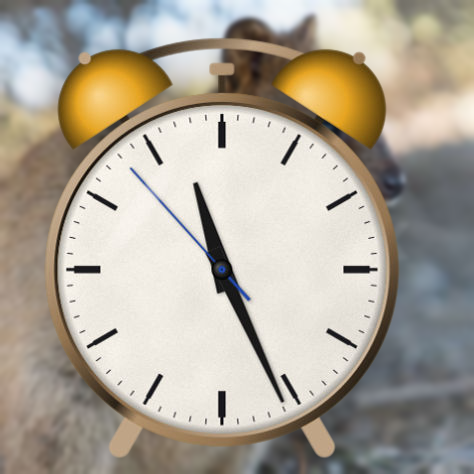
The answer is 11.25.53
